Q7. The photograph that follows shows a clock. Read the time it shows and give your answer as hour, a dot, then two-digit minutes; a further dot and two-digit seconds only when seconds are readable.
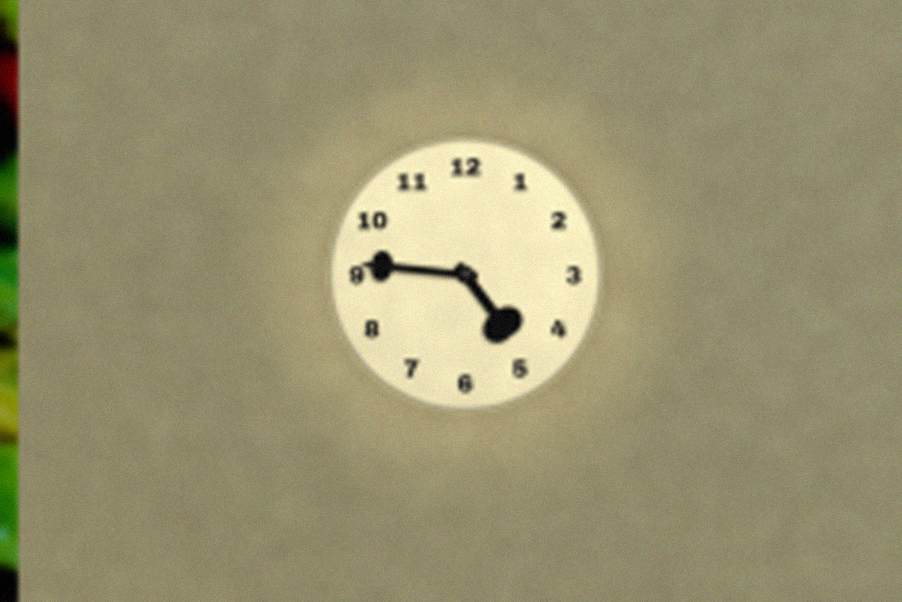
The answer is 4.46
